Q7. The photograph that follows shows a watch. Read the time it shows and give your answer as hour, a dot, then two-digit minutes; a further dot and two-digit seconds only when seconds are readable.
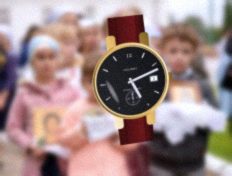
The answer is 5.12
